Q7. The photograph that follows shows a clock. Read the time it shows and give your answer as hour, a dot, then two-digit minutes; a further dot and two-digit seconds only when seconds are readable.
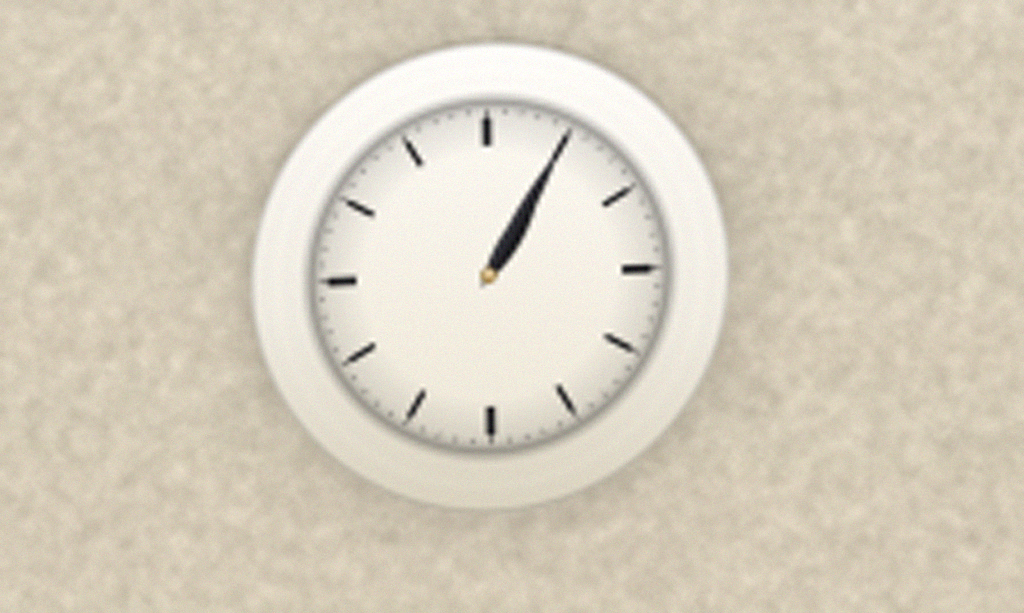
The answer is 1.05
